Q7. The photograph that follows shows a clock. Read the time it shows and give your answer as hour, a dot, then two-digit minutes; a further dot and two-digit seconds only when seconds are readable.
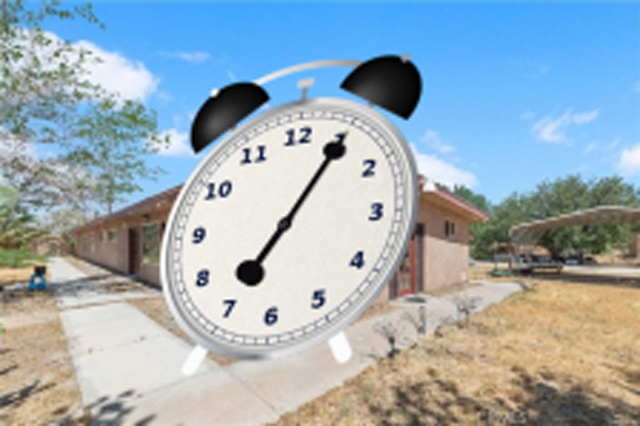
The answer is 7.05
